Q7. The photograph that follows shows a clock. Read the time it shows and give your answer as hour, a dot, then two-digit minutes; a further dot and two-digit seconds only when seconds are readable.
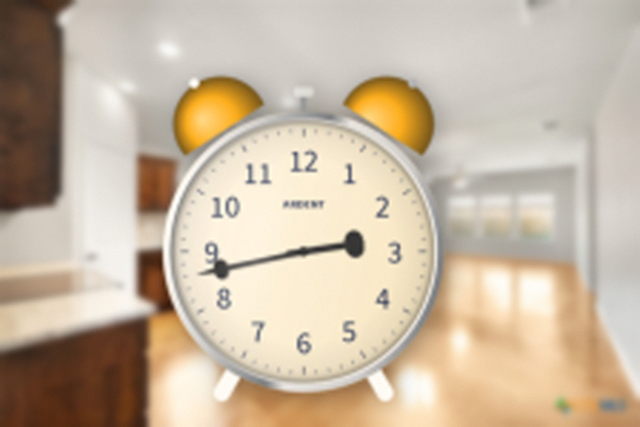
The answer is 2.43
